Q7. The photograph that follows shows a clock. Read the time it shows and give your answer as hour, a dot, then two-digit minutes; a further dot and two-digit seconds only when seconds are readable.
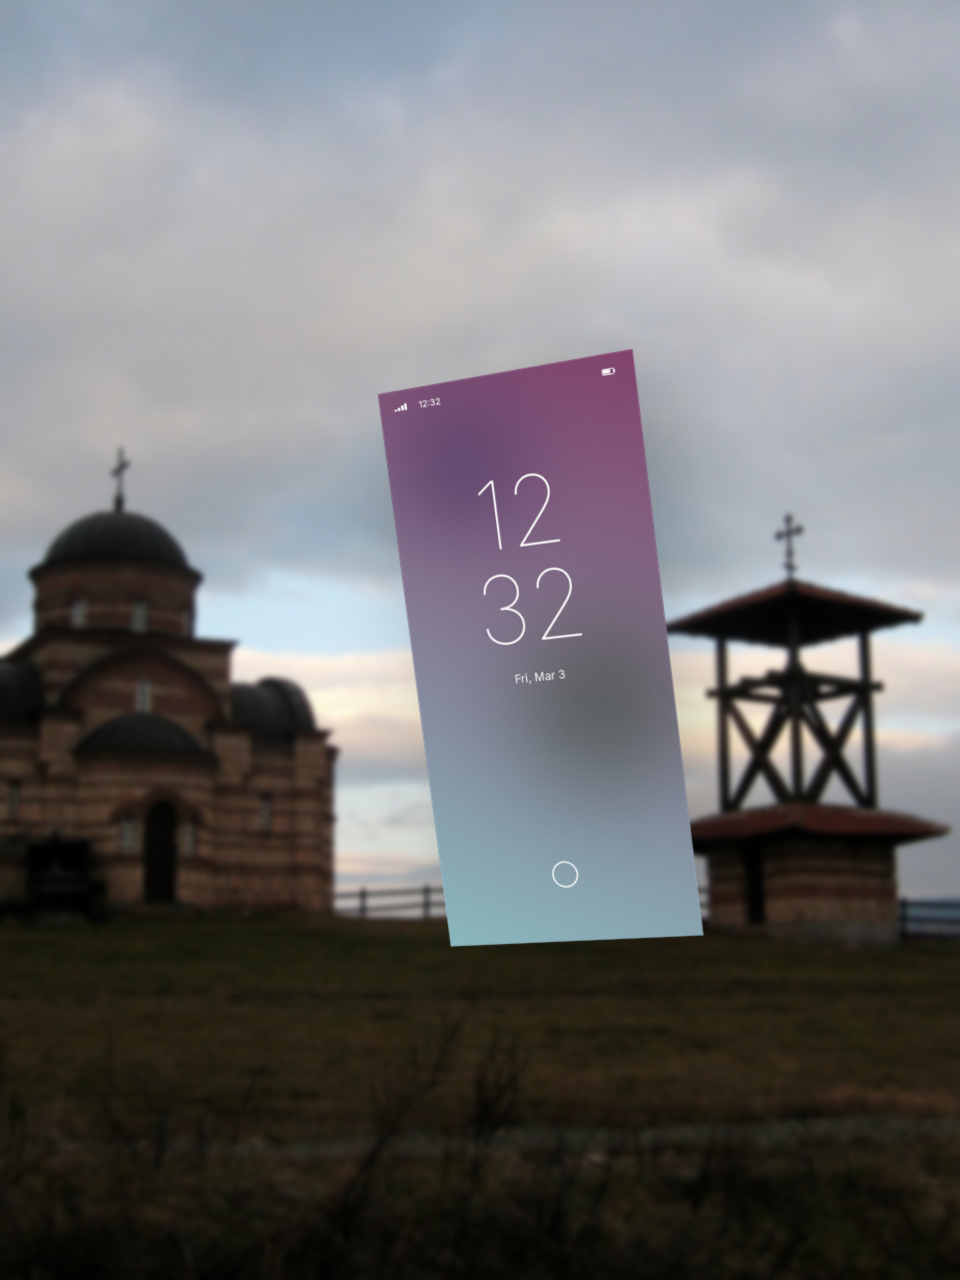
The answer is 12.32
